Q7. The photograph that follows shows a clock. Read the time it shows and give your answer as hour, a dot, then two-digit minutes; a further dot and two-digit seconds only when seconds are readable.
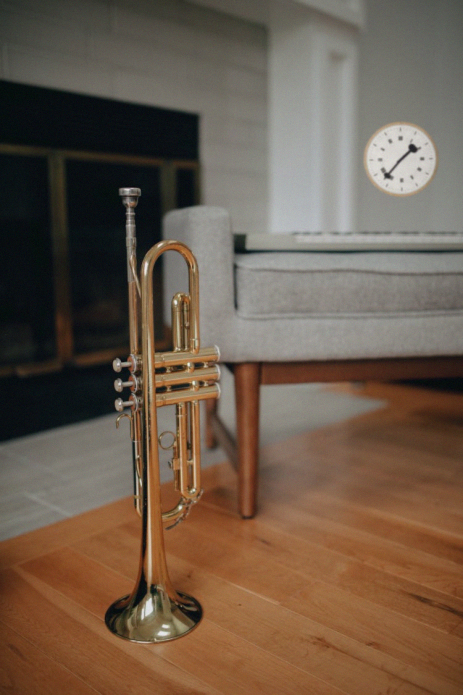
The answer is 1.37
